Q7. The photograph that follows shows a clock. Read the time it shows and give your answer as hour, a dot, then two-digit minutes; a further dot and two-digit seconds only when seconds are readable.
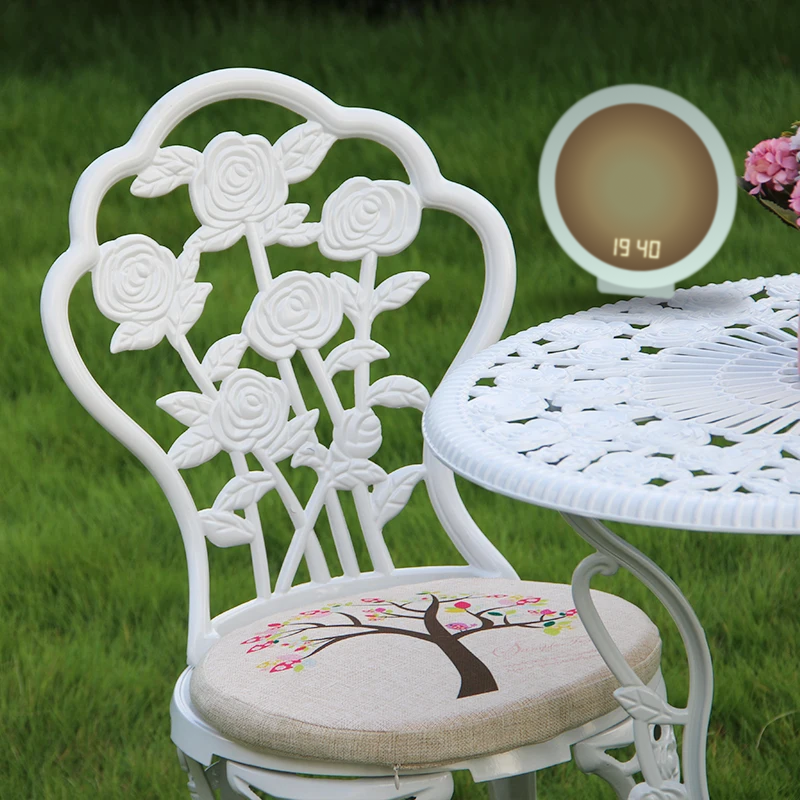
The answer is 19.40
